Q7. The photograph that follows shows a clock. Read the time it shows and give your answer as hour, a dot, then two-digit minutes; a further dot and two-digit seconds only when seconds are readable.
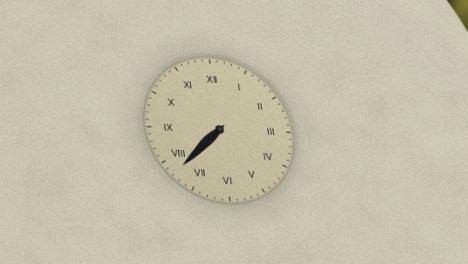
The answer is 7.38
